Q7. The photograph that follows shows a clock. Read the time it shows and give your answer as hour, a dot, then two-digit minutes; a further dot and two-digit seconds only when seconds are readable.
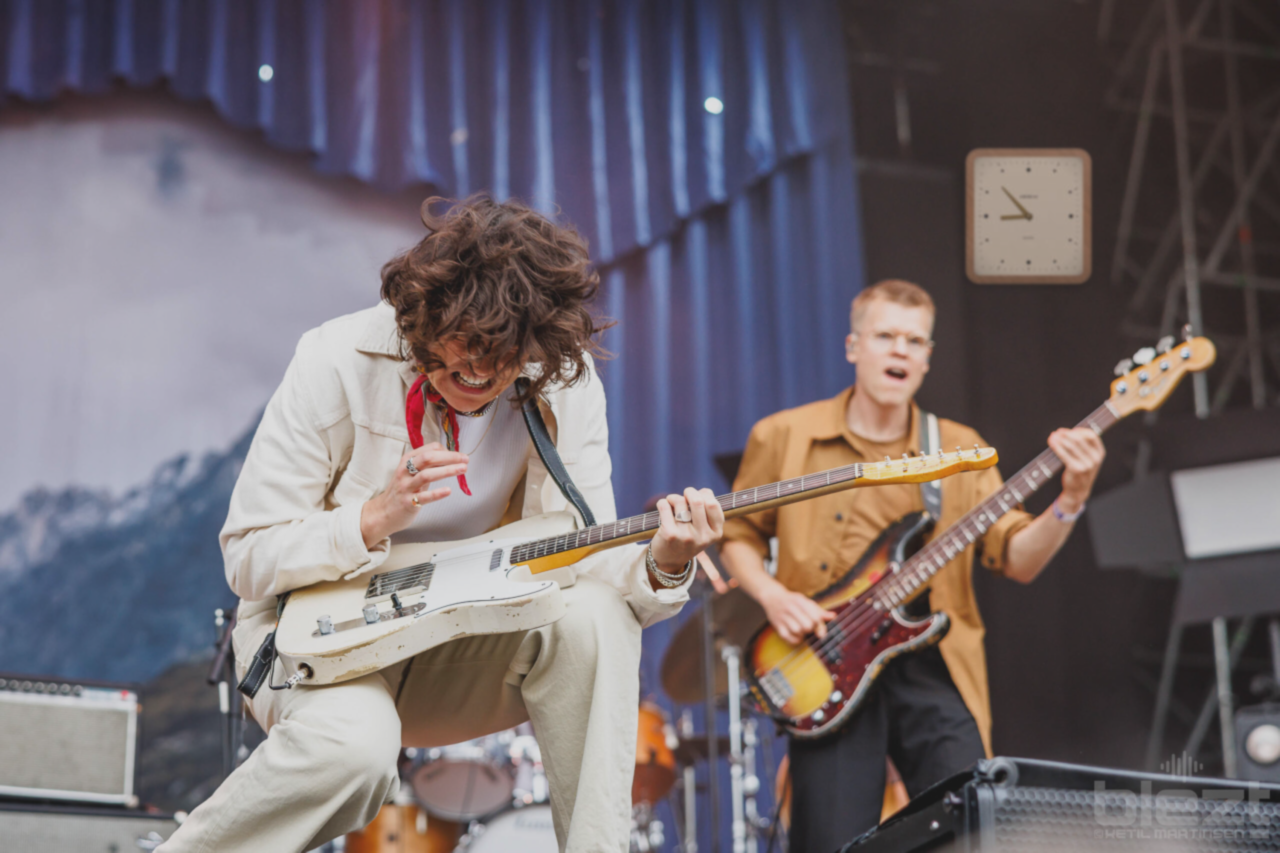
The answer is 8.53
